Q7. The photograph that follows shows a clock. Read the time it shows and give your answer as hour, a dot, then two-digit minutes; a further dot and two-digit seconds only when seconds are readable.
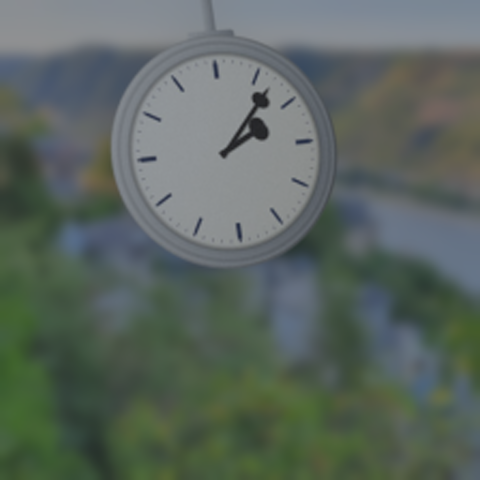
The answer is 2.07
